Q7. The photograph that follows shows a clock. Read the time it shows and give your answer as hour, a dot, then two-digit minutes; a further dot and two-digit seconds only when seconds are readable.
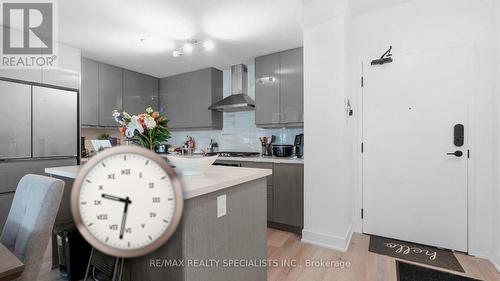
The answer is 9.32
